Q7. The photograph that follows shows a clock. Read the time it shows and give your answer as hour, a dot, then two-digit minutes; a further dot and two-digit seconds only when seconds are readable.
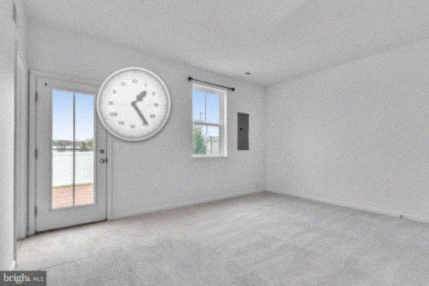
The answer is 1.24
